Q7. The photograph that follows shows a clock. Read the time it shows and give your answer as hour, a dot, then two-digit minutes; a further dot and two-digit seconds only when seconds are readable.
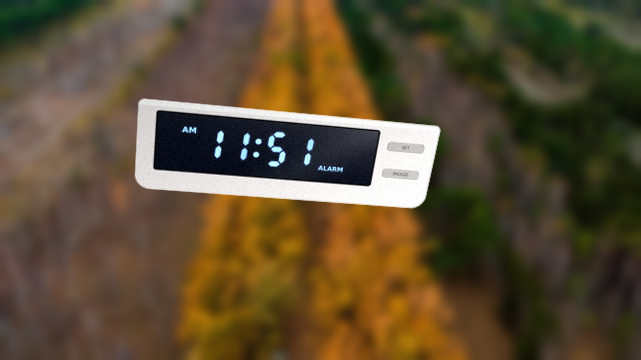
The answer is 11.51
